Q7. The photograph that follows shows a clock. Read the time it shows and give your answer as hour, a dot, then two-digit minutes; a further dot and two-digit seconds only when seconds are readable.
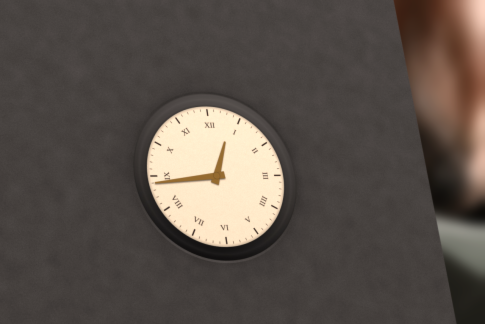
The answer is 12.44
